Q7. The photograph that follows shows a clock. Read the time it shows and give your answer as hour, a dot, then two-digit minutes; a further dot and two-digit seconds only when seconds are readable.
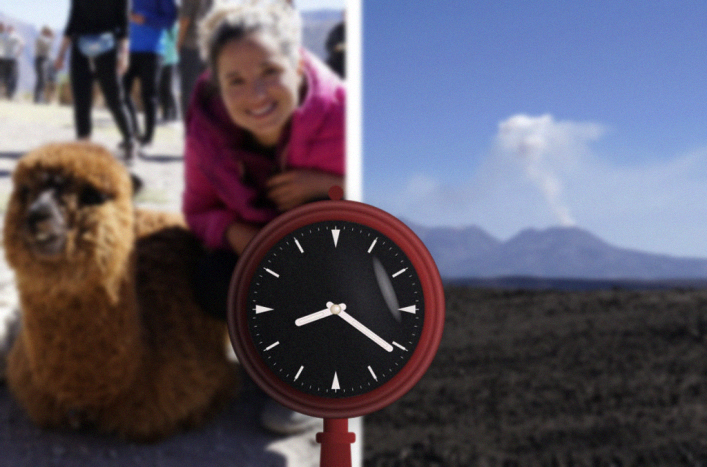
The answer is 8.21
